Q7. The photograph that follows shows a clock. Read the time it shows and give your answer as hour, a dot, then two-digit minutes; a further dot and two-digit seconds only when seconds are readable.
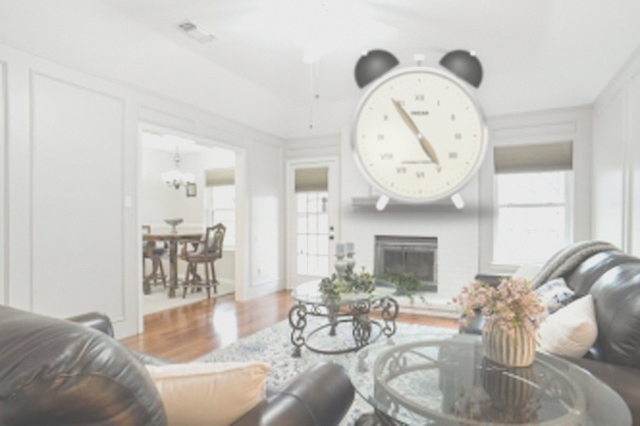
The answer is 4.54
